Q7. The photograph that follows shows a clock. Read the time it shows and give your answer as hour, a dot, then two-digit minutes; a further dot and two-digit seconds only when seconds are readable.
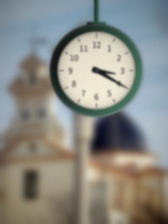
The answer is 3.20
